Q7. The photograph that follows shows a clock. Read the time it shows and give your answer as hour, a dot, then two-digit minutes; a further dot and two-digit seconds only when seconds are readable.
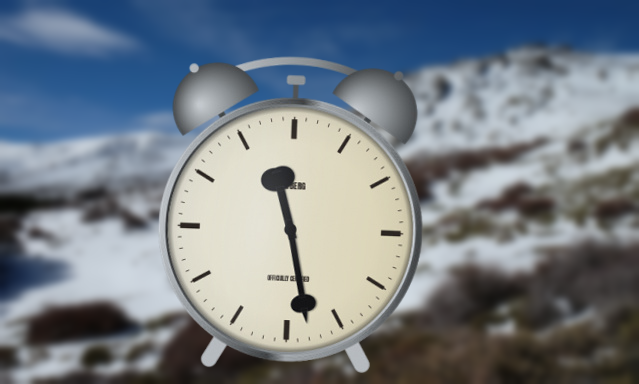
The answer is 11.28
